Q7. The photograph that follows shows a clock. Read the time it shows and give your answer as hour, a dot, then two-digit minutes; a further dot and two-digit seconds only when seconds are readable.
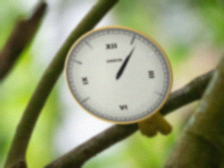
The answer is 1.06
